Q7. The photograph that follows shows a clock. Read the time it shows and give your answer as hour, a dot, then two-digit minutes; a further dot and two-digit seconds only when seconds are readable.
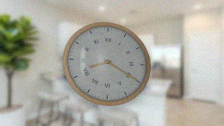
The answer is 8.20
